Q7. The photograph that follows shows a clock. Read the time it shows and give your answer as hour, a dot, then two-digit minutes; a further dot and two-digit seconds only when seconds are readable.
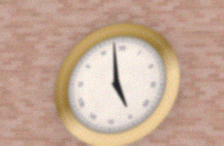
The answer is 4.58
